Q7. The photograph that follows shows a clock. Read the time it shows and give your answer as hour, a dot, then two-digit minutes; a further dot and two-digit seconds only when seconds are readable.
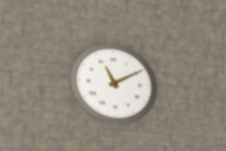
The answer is 11.10
